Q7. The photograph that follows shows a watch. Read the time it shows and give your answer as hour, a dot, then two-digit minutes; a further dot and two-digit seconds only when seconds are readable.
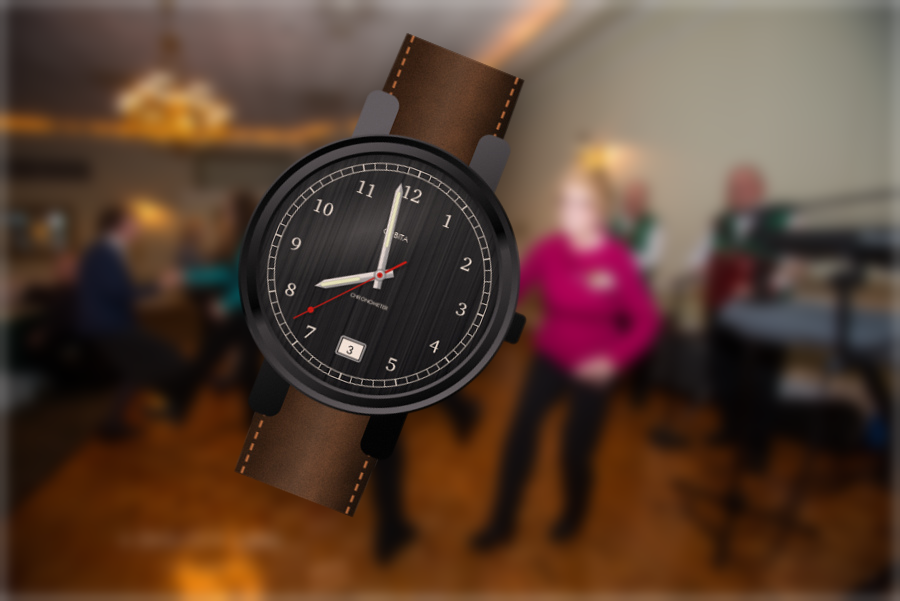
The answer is 7.58.37
